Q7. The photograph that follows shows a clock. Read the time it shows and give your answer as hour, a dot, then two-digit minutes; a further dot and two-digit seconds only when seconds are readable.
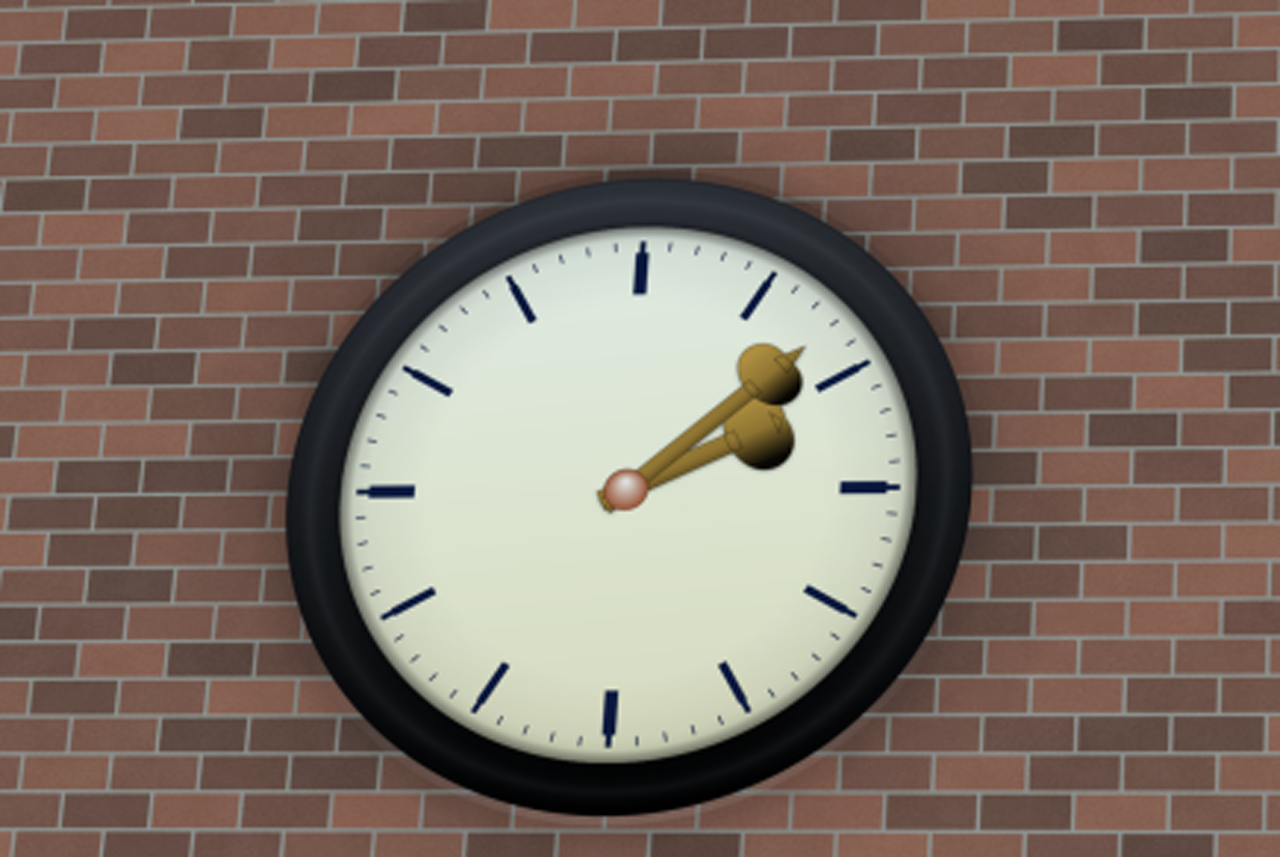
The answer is 2.08
